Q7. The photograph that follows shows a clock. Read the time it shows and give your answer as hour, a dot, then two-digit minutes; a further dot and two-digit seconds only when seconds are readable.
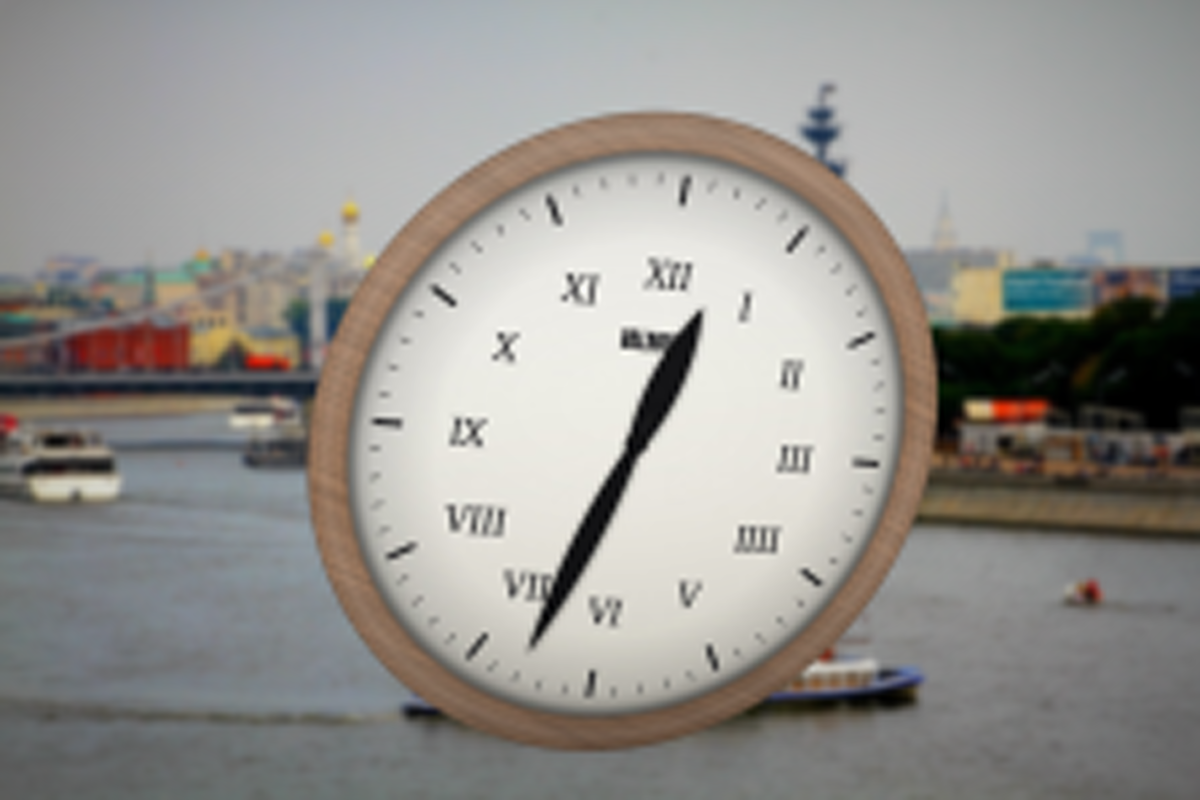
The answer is 12.33
